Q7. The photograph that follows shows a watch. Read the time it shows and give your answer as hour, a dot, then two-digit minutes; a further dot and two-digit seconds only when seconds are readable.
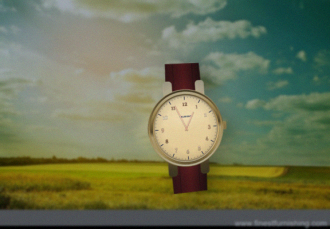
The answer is 12.56
